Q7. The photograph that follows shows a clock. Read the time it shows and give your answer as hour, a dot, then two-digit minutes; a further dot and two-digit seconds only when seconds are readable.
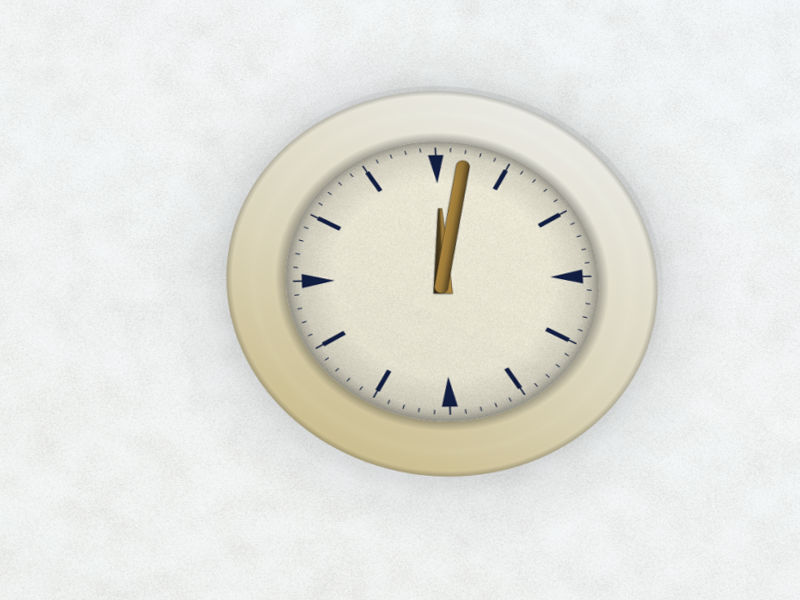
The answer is 12.02
